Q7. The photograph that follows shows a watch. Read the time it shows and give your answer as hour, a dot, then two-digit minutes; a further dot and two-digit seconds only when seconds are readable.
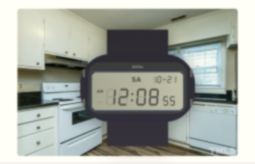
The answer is 12.08
